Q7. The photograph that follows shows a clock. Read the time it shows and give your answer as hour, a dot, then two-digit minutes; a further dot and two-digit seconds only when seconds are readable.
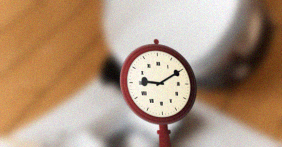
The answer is 9.10
